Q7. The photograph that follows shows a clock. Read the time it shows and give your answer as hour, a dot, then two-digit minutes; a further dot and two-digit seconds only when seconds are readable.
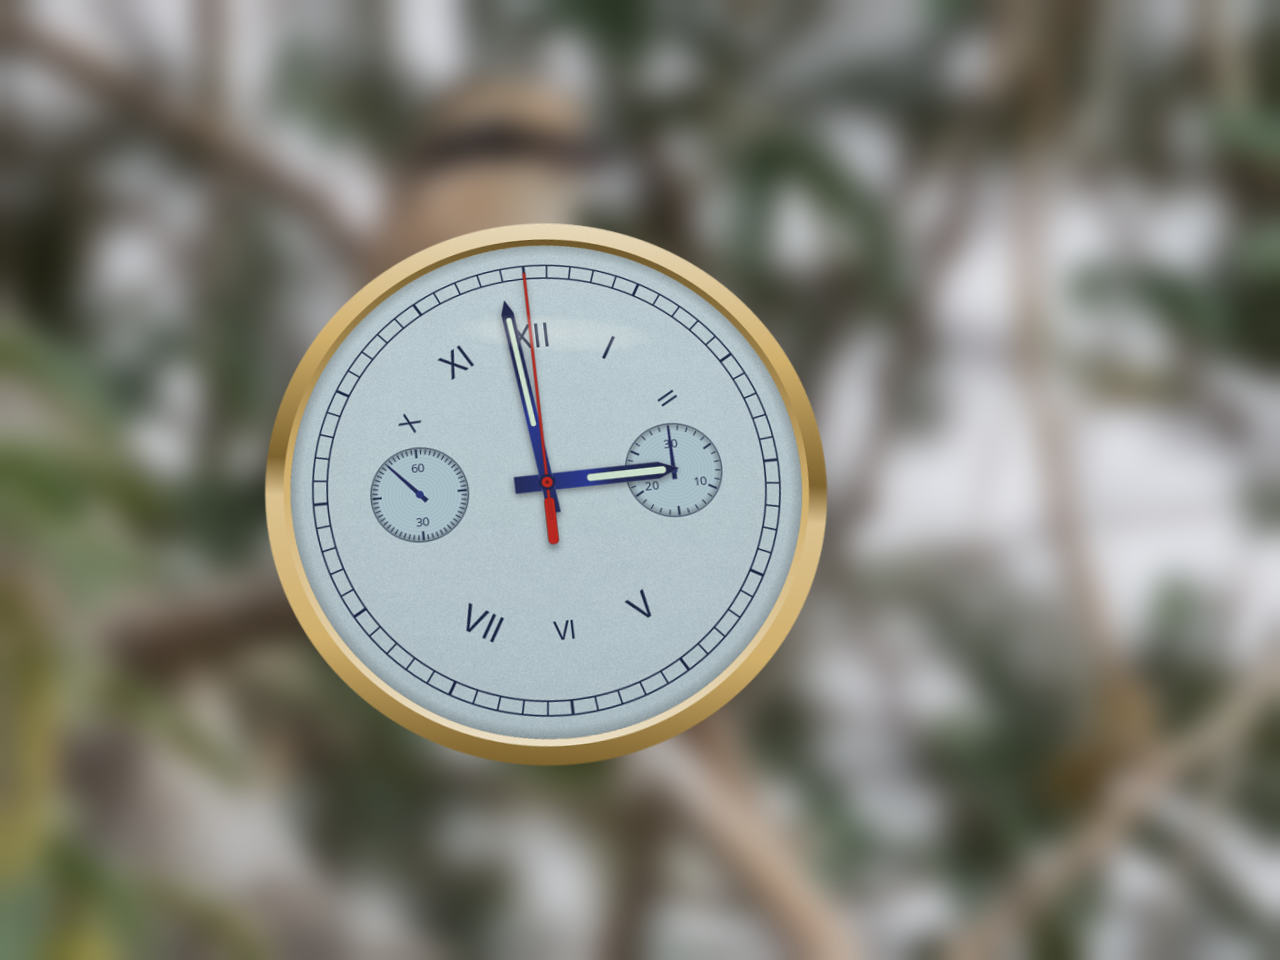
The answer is 2.58.53
